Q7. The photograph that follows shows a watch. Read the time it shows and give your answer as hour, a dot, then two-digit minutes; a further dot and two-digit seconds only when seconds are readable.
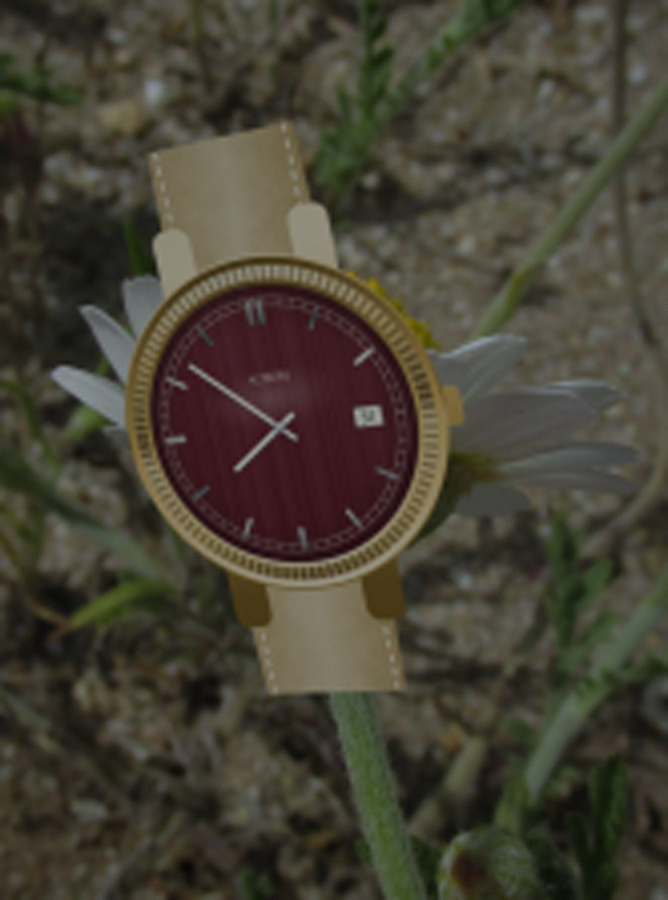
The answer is 7.52
